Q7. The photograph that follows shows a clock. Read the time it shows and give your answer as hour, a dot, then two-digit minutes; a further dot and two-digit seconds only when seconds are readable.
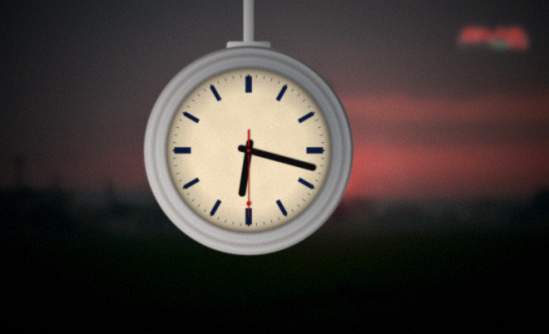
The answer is 6.17.30
